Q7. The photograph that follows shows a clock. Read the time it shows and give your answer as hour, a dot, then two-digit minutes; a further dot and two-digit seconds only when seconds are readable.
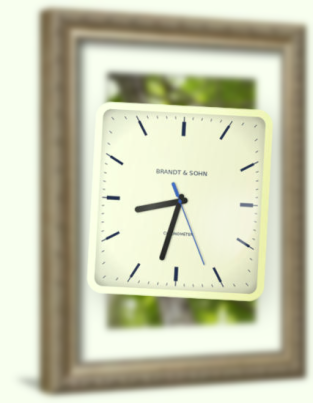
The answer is 8.32.26
